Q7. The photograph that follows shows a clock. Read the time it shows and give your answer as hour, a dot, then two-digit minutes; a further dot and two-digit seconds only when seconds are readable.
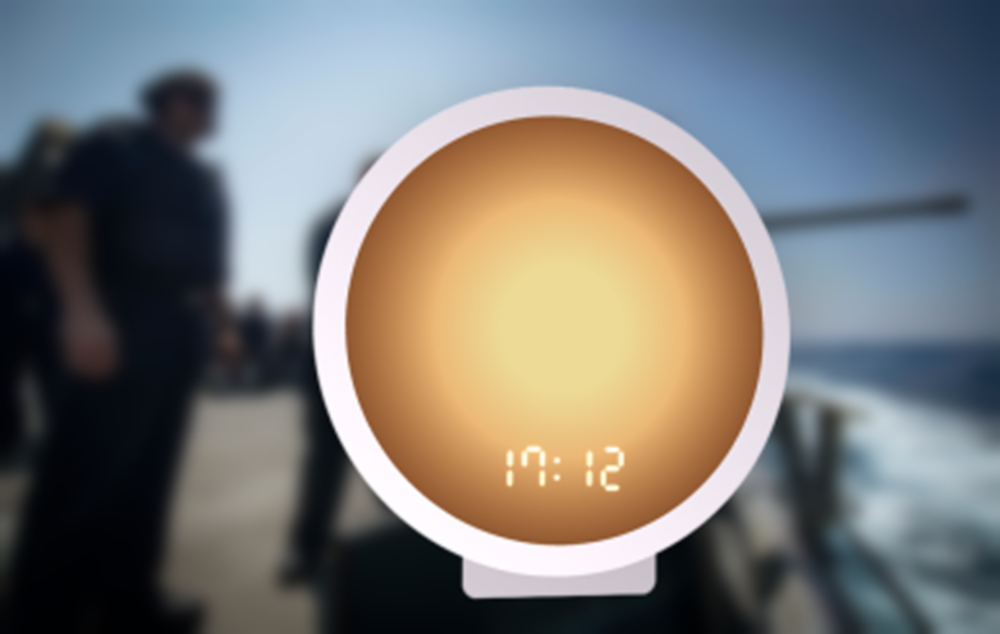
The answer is 17.12
